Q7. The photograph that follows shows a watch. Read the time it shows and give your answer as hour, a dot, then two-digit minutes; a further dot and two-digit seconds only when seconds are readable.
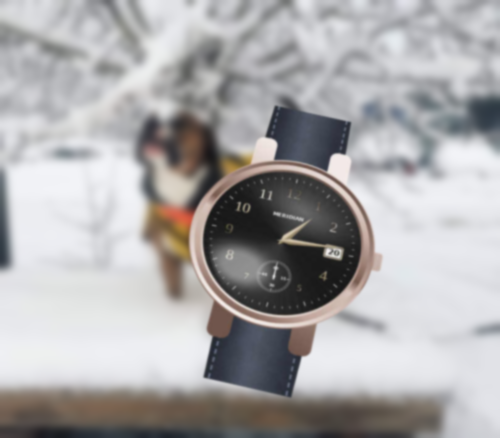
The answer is 1.14
